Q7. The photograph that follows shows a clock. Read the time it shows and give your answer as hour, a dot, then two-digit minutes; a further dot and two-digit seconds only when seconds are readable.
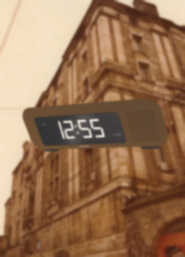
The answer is 12.55
